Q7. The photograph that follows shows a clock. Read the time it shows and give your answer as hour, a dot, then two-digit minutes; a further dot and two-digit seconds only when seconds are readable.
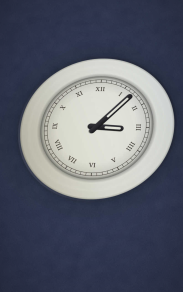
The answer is 3.07
